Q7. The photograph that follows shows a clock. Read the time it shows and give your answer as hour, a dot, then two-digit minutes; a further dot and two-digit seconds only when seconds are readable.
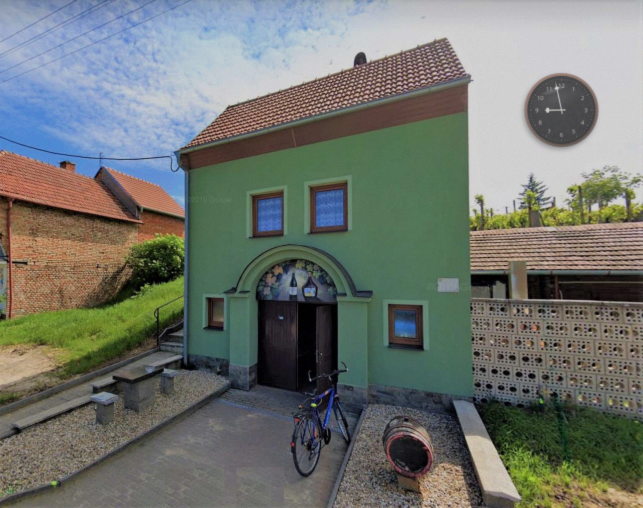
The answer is 8.58
